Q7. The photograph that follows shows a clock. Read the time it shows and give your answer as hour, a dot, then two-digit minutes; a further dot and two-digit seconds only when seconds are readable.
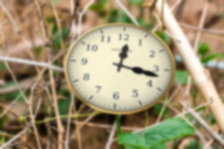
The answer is 12.17
